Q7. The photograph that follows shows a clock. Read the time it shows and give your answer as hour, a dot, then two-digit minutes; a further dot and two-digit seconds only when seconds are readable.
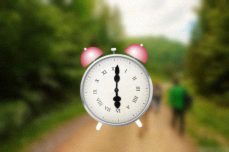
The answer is 6.01
